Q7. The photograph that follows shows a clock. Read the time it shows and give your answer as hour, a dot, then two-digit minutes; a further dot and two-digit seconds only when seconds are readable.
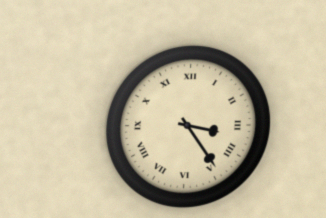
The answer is 3.24
